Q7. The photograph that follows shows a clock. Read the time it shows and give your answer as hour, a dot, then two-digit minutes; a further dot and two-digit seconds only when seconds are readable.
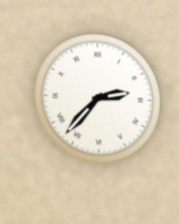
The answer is 2.37
